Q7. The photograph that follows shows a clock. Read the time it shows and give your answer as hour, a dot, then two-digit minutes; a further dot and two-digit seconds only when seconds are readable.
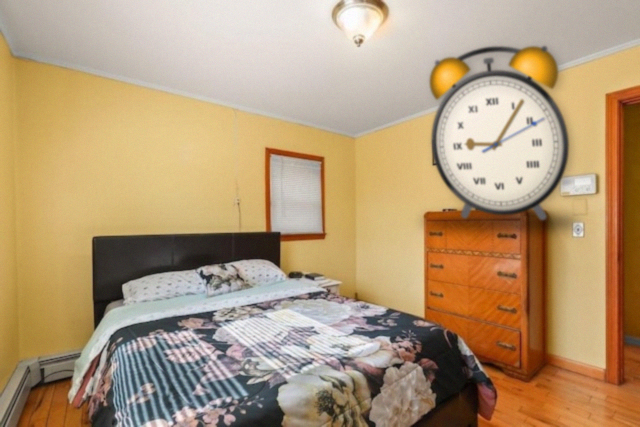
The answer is 9.06.11
